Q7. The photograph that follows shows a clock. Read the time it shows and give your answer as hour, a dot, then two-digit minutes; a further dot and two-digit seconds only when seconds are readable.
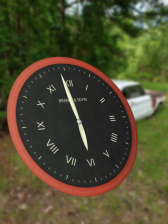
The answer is 5.59
